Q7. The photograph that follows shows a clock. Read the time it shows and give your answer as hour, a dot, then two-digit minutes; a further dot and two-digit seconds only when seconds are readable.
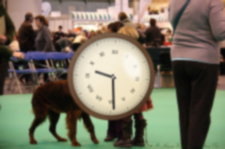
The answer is 9.29
